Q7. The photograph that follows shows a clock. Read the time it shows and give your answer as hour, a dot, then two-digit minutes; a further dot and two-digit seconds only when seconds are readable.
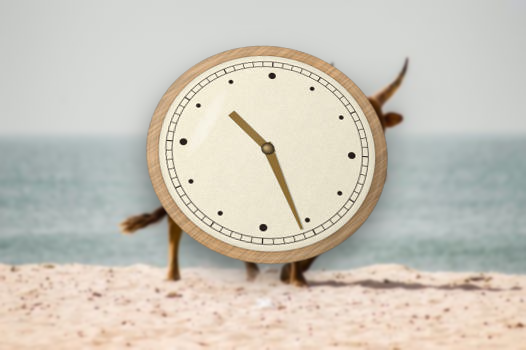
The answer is 10.26
